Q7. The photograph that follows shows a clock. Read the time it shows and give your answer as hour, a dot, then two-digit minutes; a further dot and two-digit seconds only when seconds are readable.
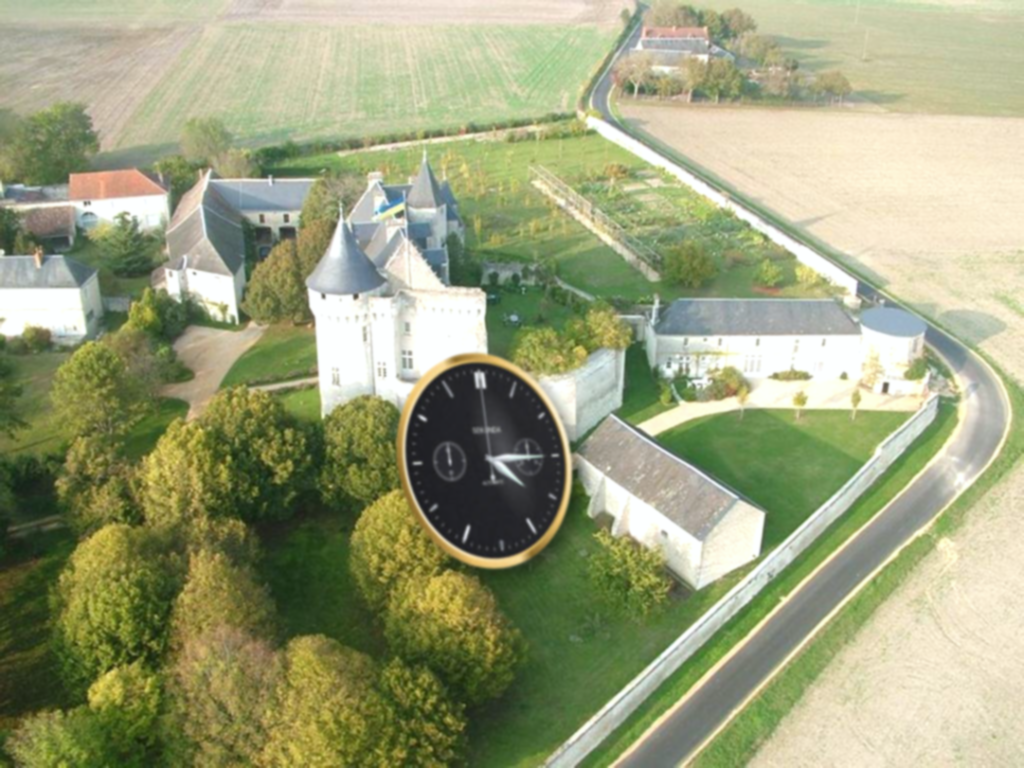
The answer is 4.15
